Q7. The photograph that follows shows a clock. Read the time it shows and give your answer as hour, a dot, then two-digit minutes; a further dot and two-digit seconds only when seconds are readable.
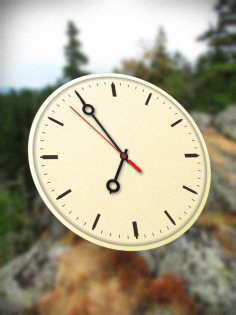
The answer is 6.54.53
